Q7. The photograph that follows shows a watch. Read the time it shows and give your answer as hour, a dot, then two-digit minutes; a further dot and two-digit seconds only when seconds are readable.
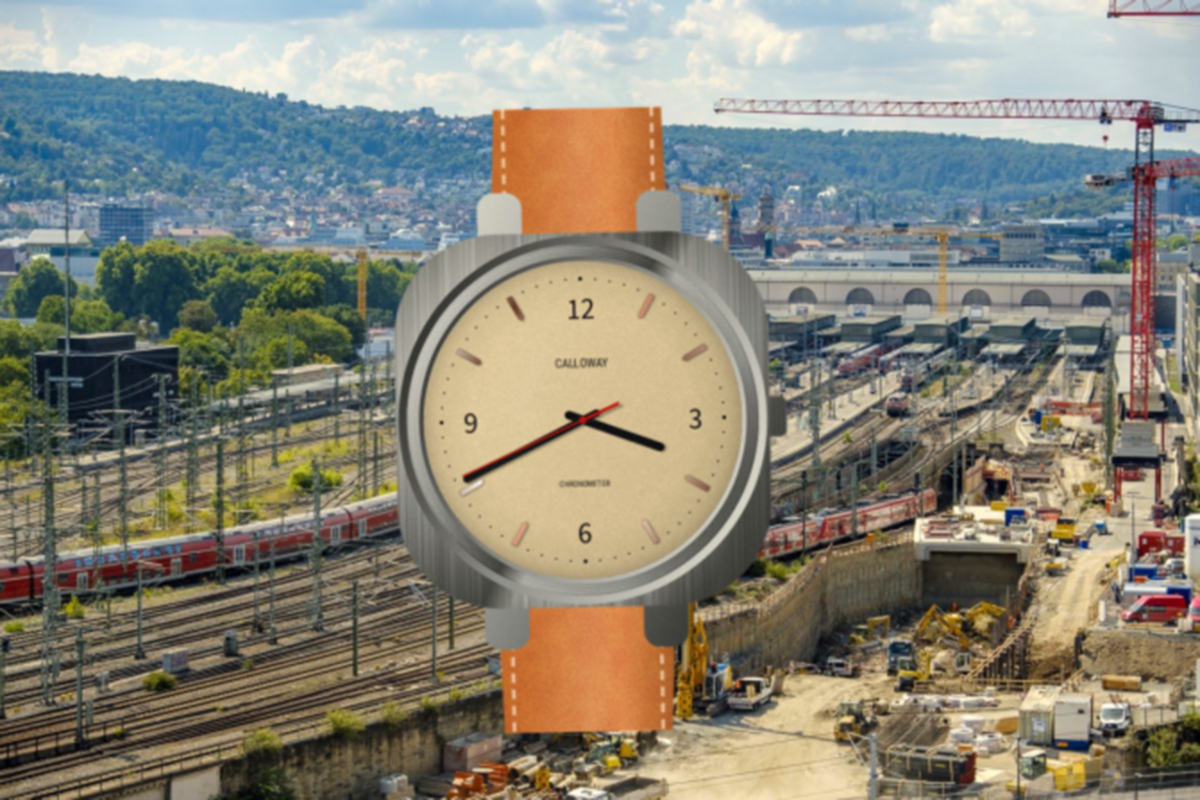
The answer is 3.40.41
